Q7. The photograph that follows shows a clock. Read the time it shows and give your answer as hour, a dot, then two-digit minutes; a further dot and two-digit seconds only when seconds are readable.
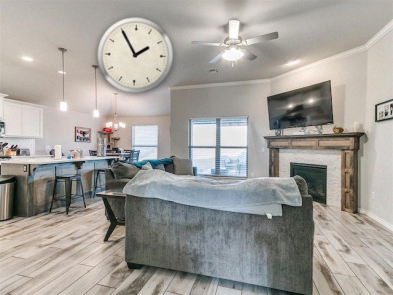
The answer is 1.55
